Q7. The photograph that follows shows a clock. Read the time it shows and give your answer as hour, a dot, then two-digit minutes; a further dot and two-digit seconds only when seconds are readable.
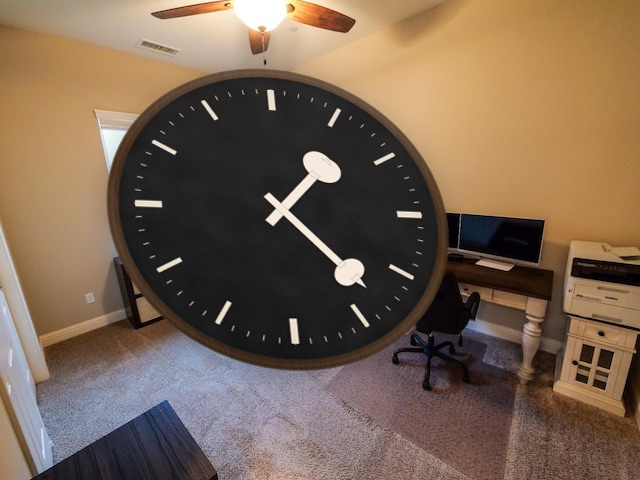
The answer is 1.23
